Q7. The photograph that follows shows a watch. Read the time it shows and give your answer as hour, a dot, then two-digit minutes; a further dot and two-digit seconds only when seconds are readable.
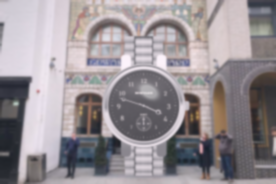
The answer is 3.48
